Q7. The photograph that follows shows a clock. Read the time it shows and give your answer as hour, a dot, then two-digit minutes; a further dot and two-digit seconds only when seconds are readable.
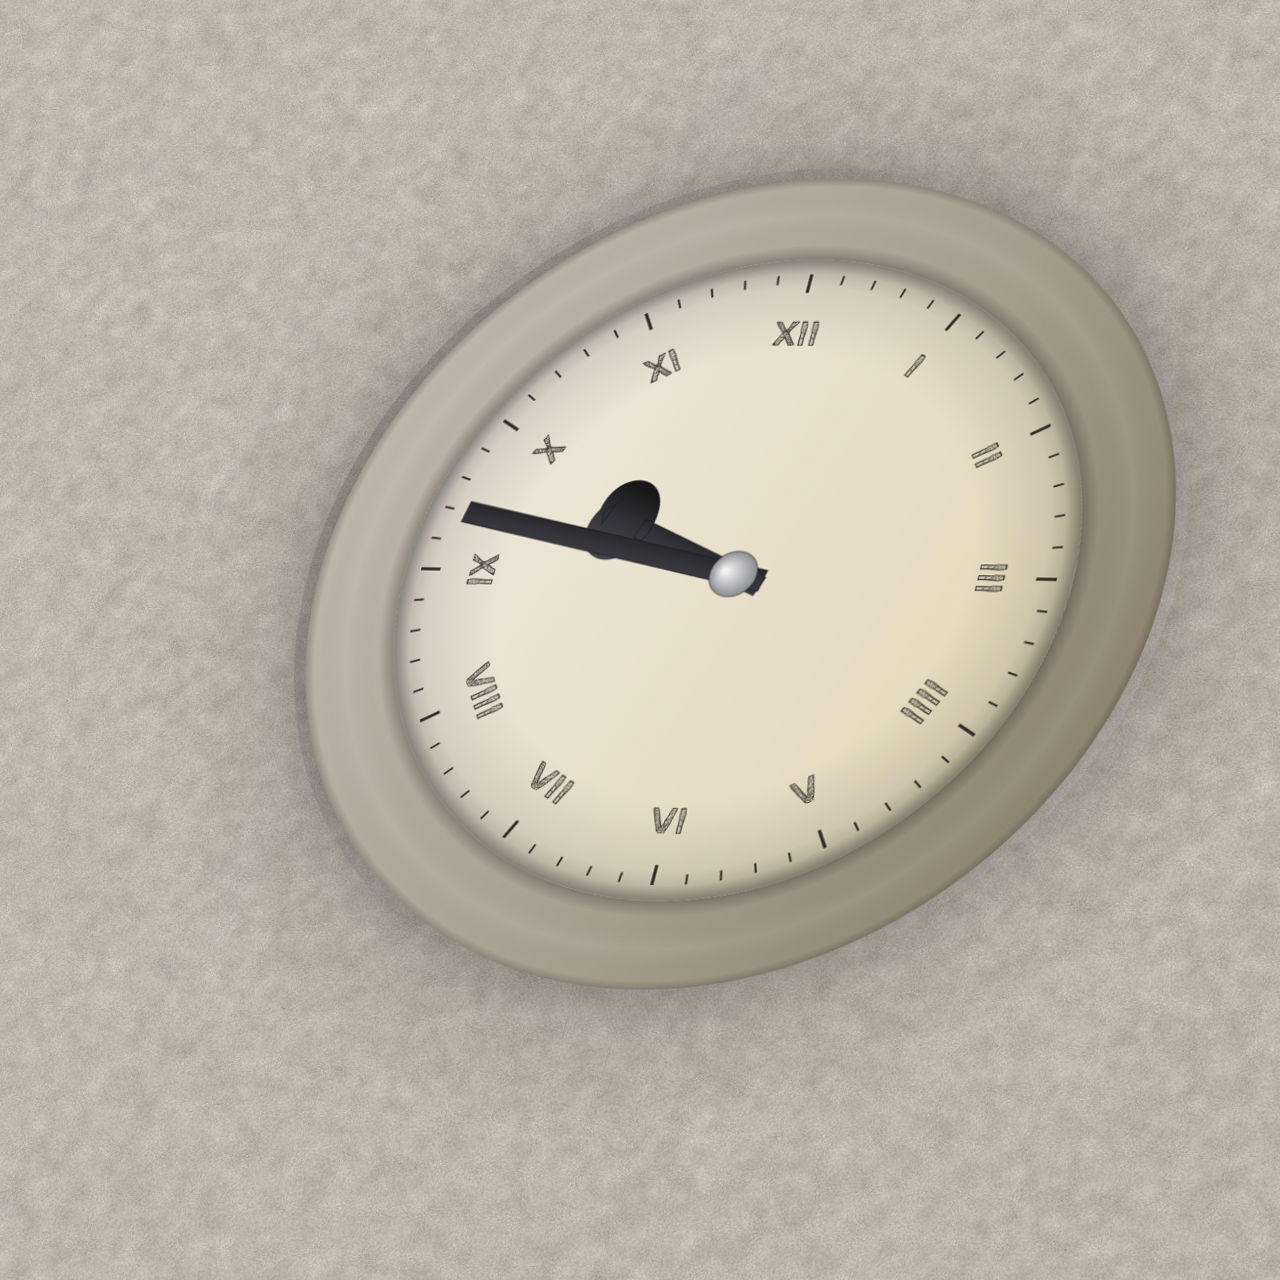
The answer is 9.47
